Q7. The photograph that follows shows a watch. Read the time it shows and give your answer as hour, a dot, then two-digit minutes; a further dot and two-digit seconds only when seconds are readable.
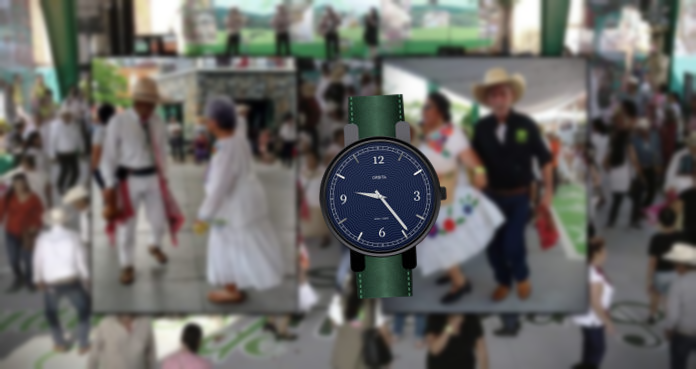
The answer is 9.24
